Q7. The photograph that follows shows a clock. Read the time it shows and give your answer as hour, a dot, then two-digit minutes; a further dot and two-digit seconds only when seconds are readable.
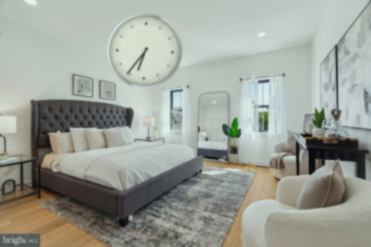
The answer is 6.36
